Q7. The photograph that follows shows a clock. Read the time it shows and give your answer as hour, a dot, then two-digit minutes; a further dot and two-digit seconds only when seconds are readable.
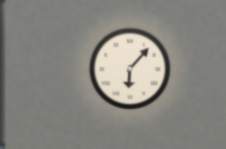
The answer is 6.07
